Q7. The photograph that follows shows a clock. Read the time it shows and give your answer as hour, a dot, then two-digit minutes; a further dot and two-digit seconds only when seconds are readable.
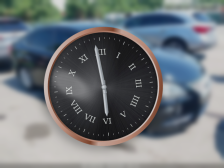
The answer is 5.59
